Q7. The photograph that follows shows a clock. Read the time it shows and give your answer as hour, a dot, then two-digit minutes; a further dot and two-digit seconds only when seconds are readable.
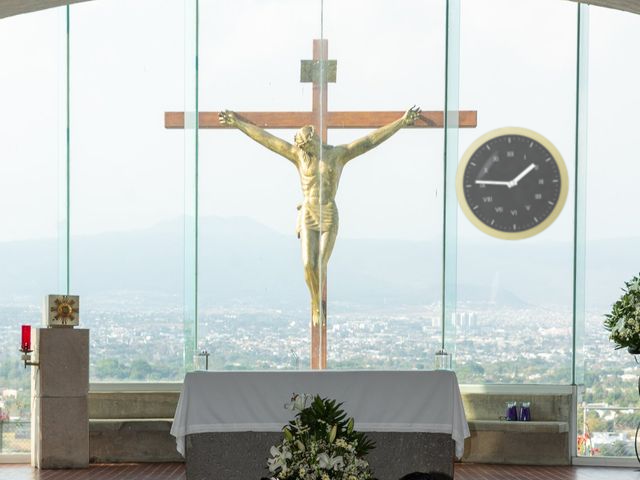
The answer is 1.46
